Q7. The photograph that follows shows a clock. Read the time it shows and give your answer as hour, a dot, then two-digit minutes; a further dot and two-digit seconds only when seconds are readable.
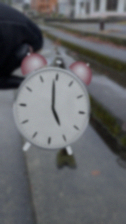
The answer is 4.59
